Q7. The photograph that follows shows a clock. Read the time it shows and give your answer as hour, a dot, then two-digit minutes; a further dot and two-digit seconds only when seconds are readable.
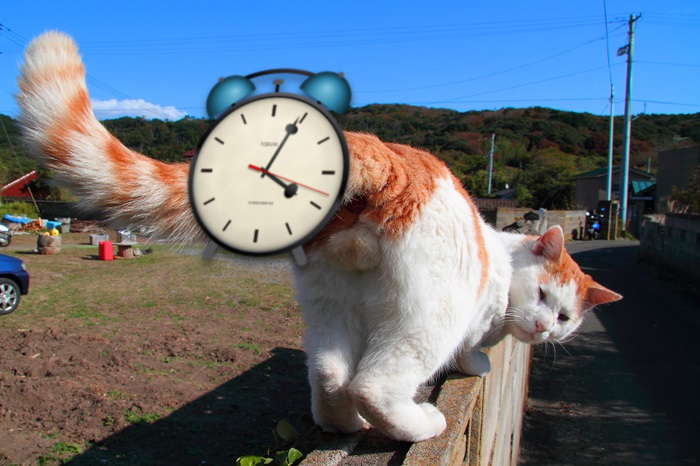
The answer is 4.04.18
